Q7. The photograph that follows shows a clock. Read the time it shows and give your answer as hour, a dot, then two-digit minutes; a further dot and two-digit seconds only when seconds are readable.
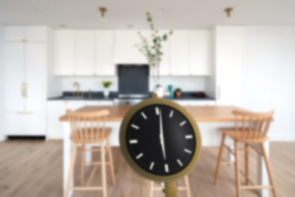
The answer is 6.01
